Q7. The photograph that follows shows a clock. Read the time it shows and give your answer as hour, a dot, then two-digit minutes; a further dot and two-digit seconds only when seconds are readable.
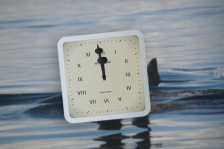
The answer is 11.59
